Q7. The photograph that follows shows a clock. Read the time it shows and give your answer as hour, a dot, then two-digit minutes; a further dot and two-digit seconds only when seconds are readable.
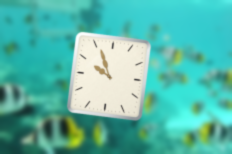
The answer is 9.56
